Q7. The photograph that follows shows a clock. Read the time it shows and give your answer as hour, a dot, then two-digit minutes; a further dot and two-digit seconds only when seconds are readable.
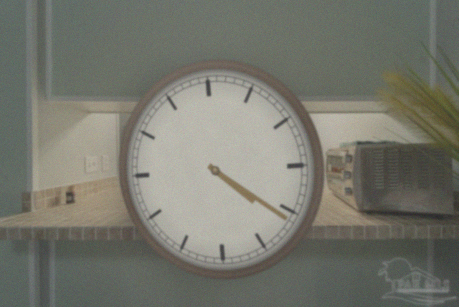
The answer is 4.21
